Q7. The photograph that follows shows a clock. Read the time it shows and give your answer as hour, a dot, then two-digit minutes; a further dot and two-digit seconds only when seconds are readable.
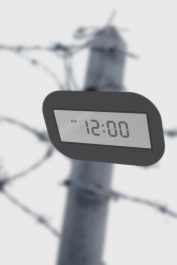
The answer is 12.00
